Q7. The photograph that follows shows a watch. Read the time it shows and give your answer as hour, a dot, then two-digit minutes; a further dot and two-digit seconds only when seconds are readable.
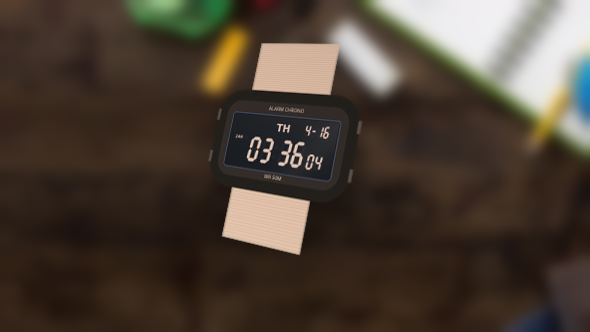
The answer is 3.36.04
